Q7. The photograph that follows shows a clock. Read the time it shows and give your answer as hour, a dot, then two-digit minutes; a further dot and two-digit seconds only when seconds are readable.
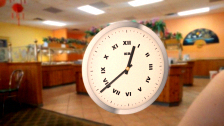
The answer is 12.39
